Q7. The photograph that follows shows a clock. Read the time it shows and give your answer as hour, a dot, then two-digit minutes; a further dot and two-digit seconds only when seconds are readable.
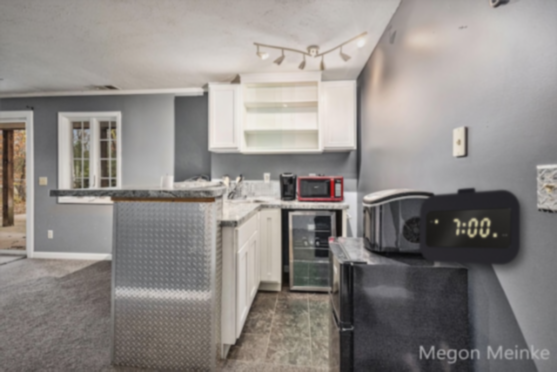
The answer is 7.00
